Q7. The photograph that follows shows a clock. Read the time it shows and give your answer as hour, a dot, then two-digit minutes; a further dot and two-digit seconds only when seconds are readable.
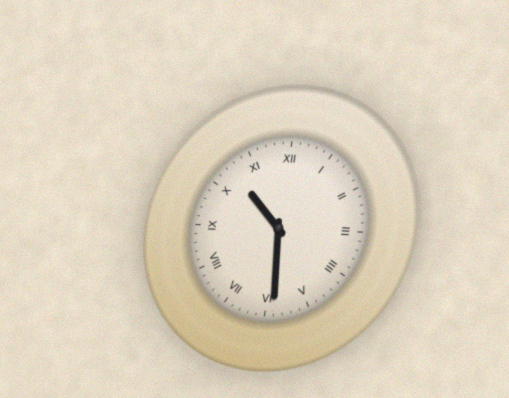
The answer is 10.29
